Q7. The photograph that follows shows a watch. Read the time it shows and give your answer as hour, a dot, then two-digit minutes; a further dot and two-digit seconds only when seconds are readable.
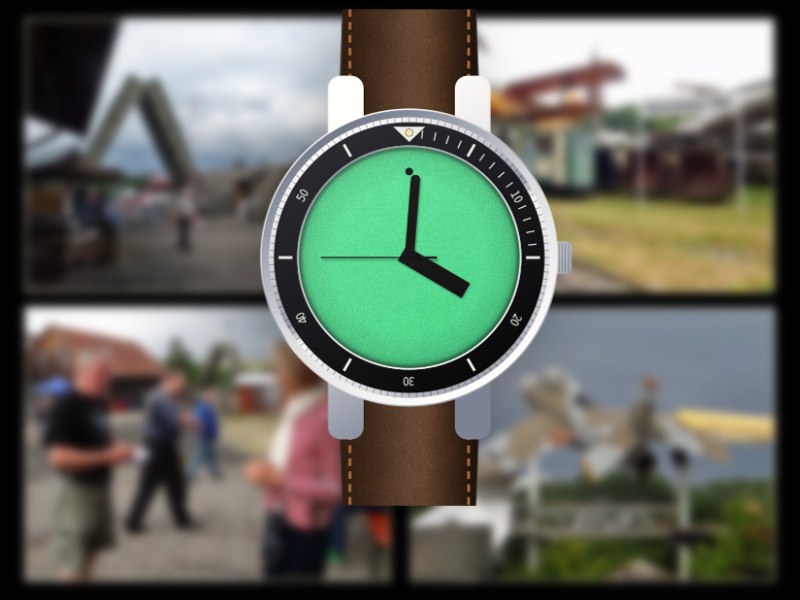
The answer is 4.00.45
